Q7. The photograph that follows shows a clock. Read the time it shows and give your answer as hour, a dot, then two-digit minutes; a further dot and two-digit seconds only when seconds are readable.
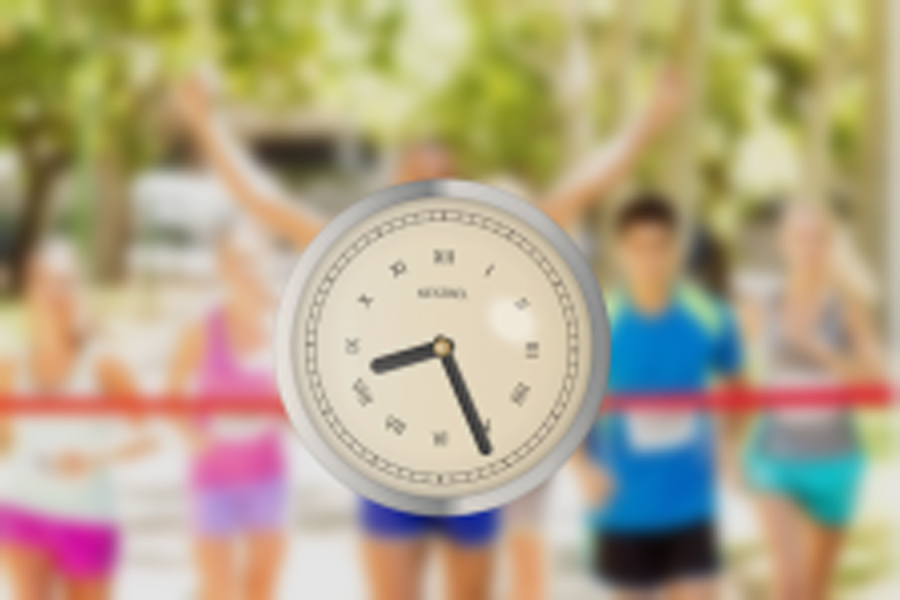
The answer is 8.26
